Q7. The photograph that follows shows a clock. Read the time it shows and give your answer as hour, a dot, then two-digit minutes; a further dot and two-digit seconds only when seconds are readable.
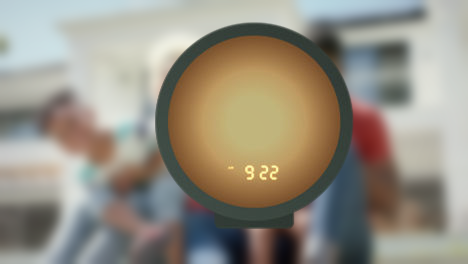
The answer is 9.22
